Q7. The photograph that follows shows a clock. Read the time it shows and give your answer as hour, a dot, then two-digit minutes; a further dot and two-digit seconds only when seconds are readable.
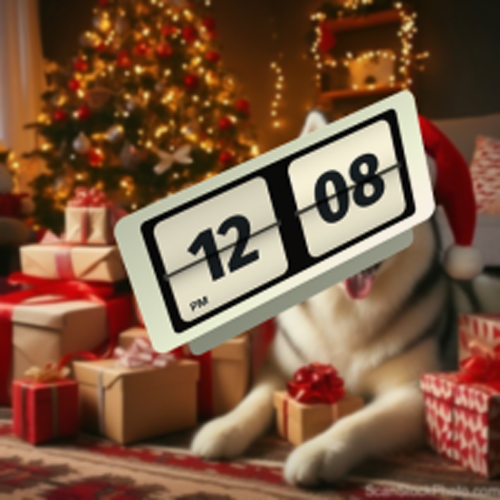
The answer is 12.08
